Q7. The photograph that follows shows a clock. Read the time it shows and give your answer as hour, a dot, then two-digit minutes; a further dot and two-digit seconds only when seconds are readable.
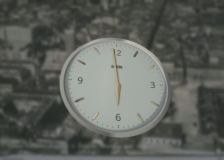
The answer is 5.59
